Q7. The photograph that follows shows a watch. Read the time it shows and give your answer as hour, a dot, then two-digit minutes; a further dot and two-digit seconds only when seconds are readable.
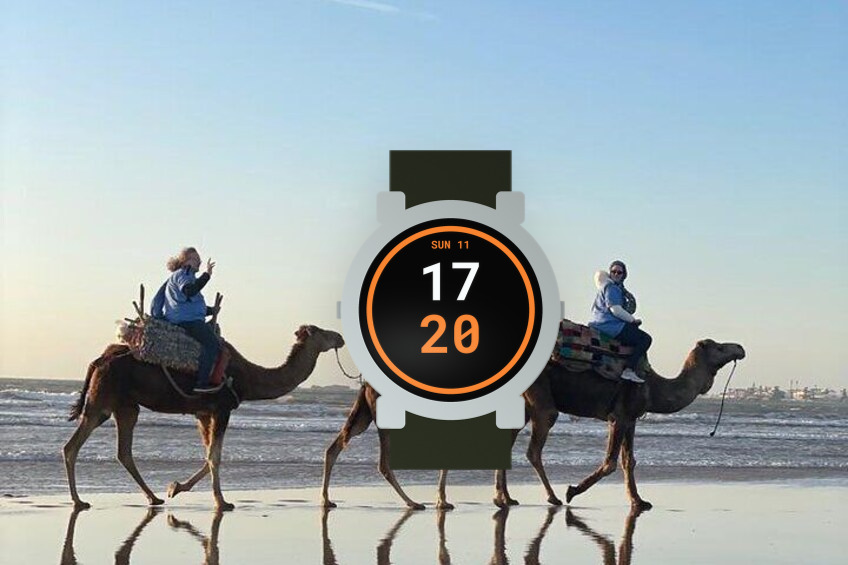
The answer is 17.20
